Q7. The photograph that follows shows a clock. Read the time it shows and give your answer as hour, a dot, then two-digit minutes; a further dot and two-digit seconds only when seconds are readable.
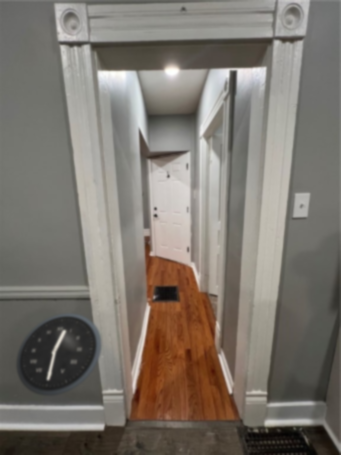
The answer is 12.30
